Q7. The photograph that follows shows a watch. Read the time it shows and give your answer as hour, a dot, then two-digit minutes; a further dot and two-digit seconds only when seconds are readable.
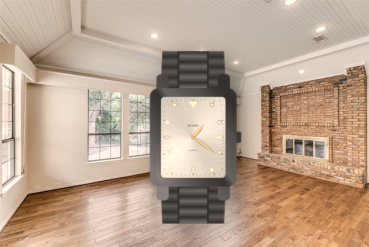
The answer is 1.21
